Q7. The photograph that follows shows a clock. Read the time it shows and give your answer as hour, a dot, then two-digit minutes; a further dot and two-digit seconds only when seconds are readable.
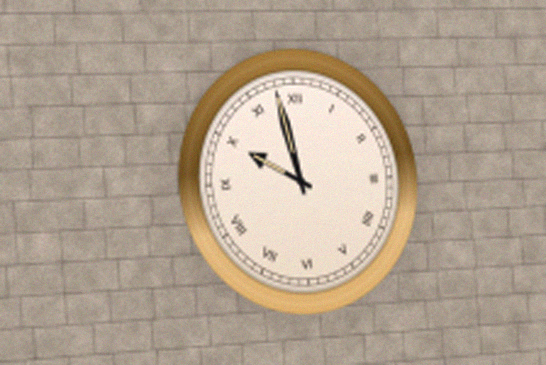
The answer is 9.58
